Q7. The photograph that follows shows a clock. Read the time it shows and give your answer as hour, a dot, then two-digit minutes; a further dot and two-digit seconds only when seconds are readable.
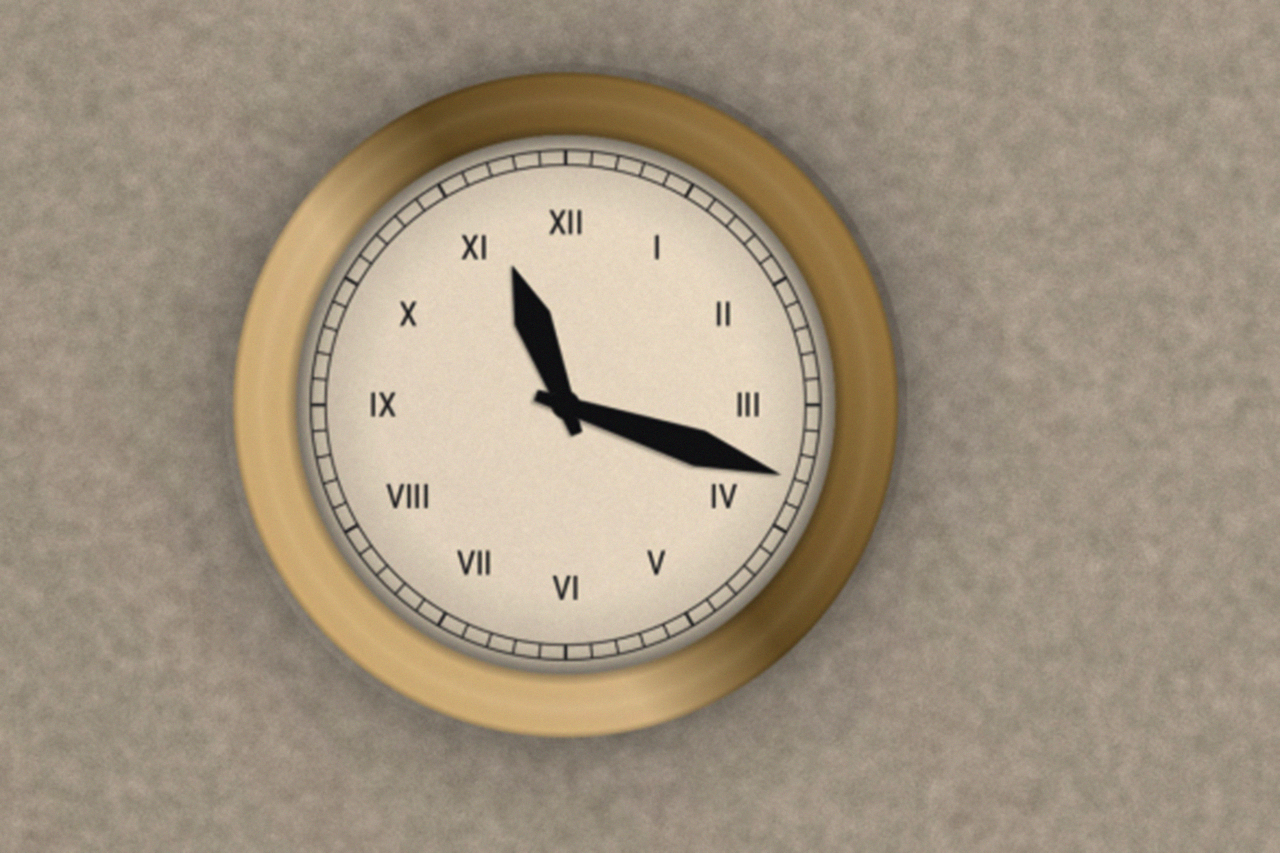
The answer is 11.18
